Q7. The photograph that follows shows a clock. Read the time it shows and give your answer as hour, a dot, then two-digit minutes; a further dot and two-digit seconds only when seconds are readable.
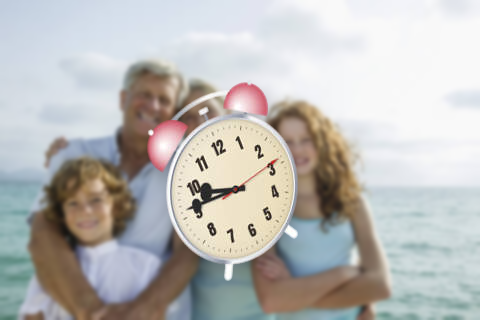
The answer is 9.46.14
